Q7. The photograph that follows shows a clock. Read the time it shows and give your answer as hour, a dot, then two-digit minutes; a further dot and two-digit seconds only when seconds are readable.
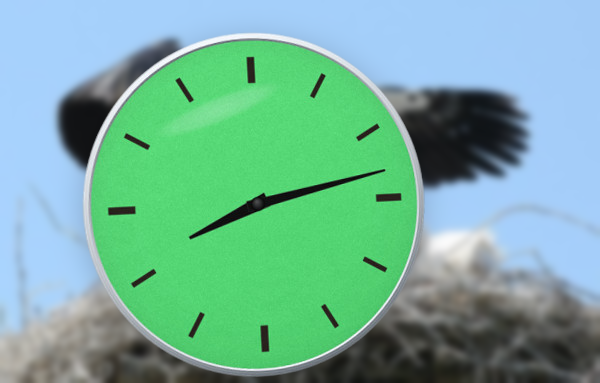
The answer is 8.13
